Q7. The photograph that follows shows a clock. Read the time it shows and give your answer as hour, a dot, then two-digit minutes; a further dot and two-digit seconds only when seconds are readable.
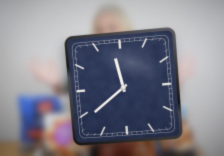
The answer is 11.39
